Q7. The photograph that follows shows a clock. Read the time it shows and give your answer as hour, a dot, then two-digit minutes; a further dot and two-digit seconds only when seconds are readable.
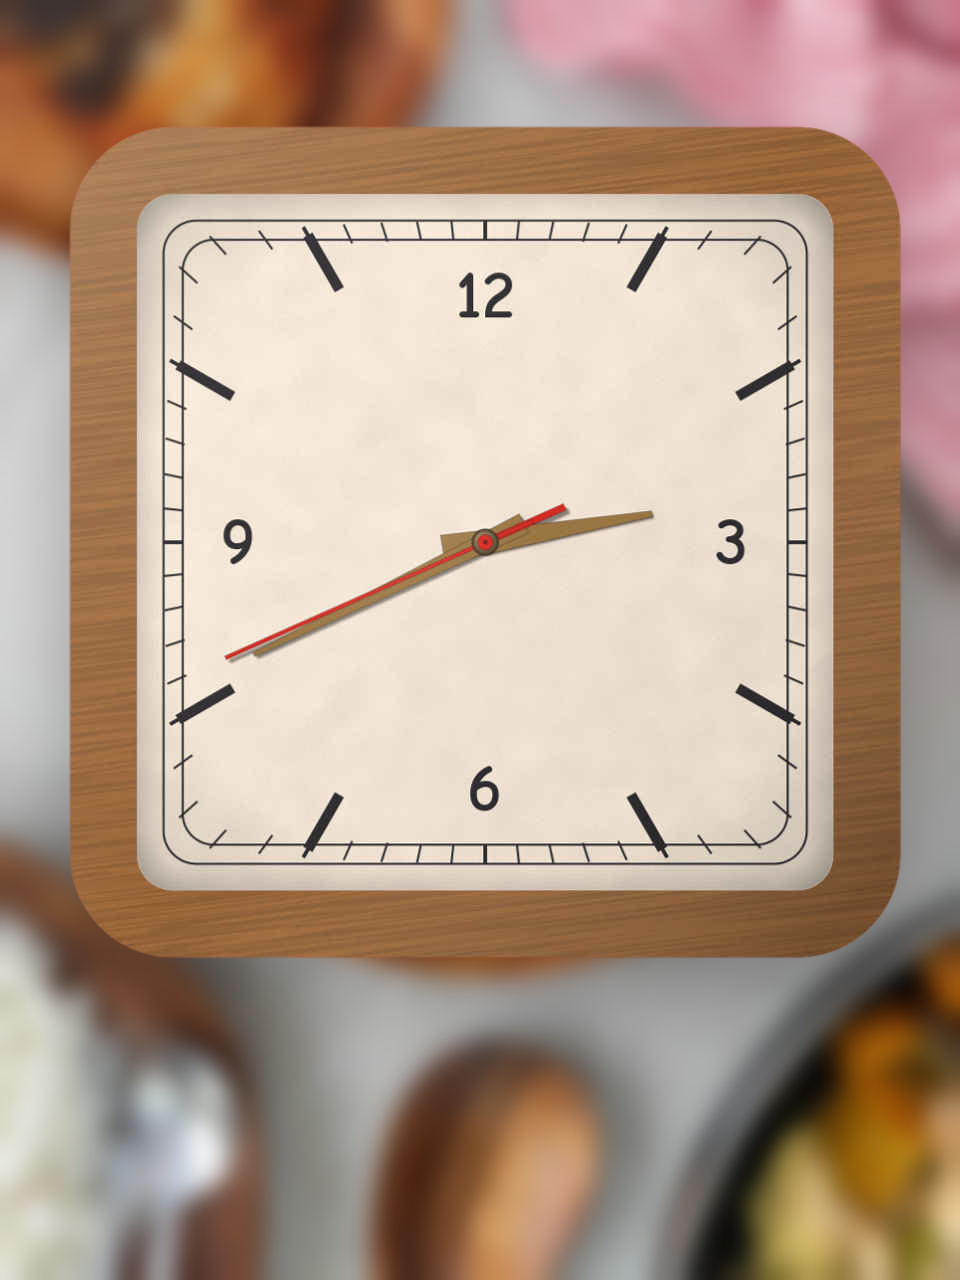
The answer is 2.40.41
